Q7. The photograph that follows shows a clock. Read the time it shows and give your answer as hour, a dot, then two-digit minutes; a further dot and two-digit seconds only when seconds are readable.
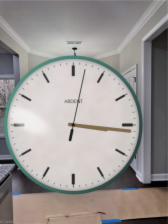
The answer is 3.16.02
